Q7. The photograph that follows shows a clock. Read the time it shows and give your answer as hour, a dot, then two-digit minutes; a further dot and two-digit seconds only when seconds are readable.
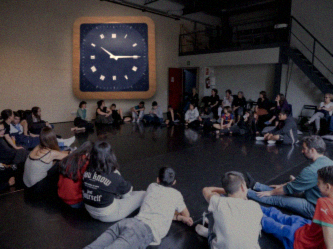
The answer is 10.15
